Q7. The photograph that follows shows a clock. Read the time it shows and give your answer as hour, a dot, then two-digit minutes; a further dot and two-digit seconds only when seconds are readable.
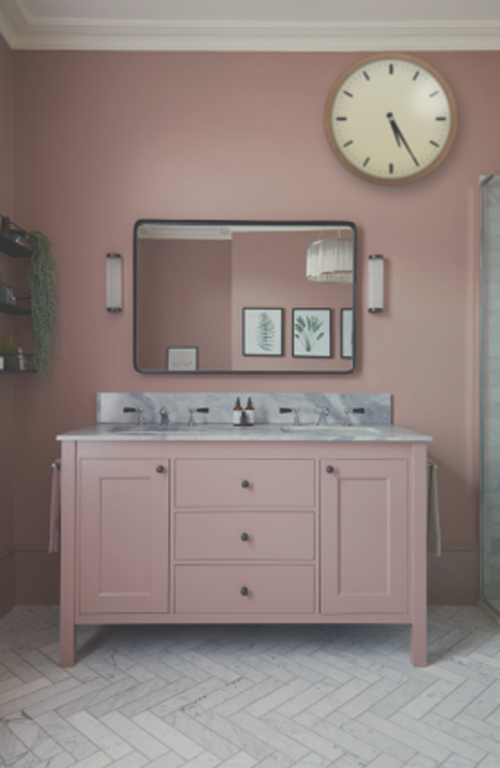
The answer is 5.25
